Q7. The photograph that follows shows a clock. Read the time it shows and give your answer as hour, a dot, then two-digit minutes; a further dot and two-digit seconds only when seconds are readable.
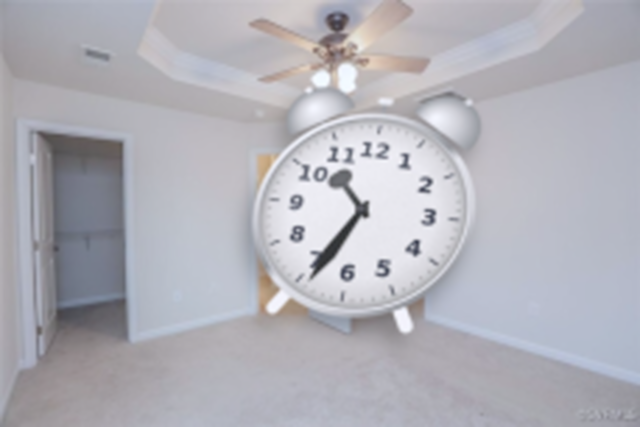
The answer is 10.34
